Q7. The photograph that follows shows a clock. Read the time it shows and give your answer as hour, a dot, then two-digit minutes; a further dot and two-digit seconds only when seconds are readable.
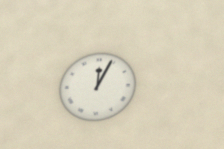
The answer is 12.04
